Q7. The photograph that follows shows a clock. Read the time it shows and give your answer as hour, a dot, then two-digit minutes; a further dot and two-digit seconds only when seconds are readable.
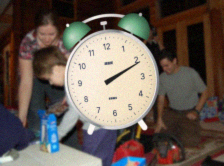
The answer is 2.11
